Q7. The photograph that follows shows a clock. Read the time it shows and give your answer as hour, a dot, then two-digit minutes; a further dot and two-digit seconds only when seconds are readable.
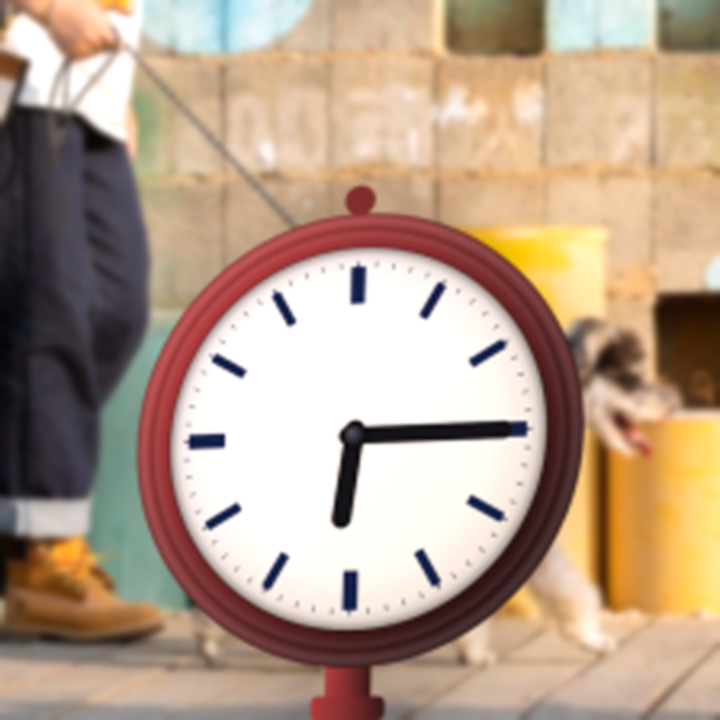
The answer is 6.15
